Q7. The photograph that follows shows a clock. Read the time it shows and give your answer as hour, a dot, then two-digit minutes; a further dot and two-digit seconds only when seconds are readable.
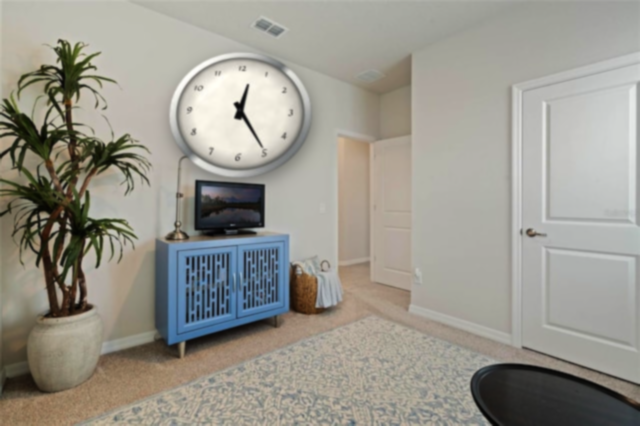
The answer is 12.25
